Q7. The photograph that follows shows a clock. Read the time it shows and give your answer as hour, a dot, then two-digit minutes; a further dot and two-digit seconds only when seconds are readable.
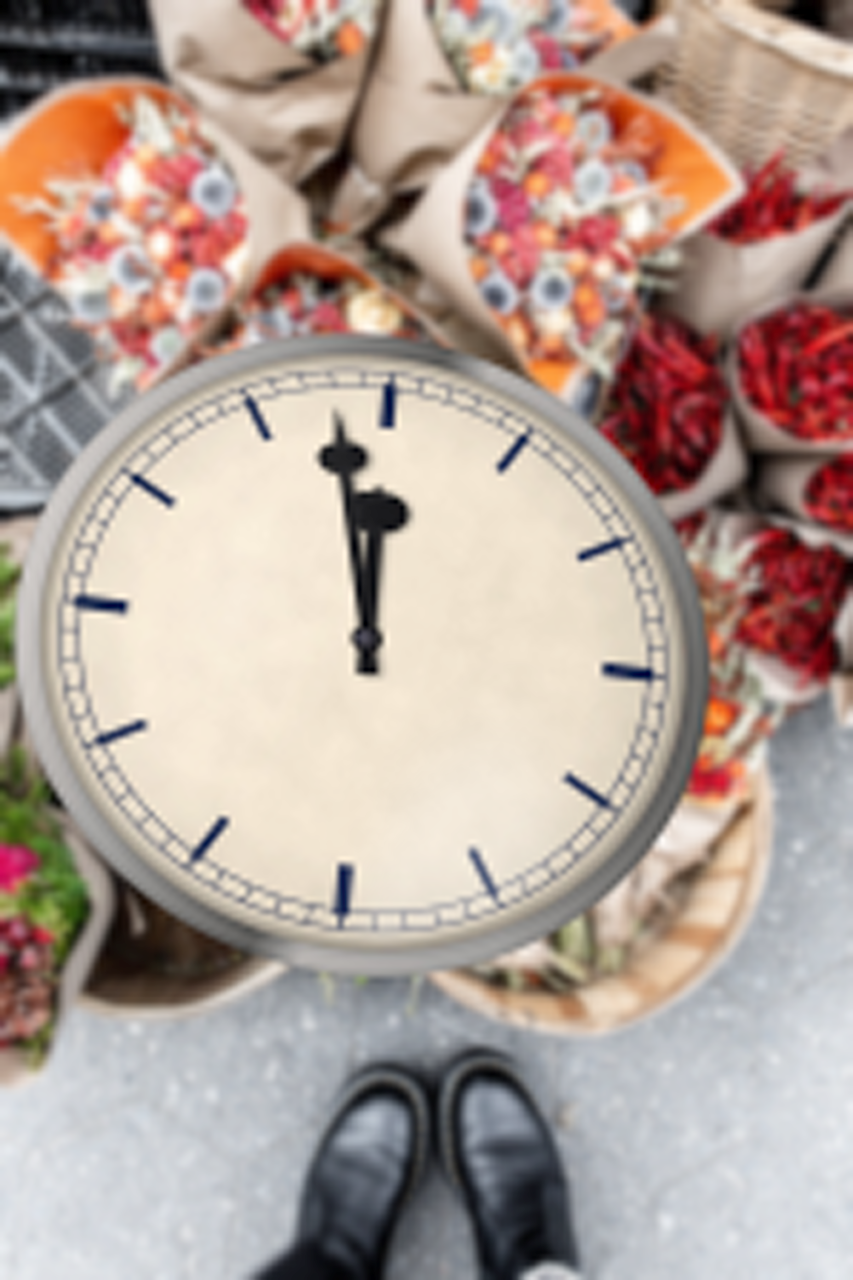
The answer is 11.58
